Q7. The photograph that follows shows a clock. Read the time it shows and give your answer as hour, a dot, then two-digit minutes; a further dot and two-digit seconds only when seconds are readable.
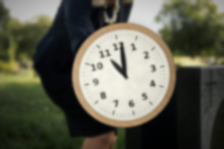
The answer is 11.01
